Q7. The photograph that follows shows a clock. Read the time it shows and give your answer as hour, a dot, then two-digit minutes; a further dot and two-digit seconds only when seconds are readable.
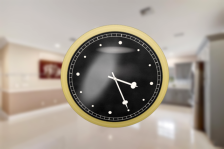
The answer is 3.25
